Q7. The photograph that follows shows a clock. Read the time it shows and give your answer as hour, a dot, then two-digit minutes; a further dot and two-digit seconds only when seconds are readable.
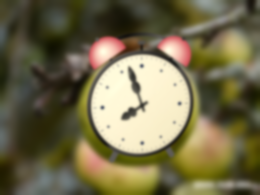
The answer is 7.57
